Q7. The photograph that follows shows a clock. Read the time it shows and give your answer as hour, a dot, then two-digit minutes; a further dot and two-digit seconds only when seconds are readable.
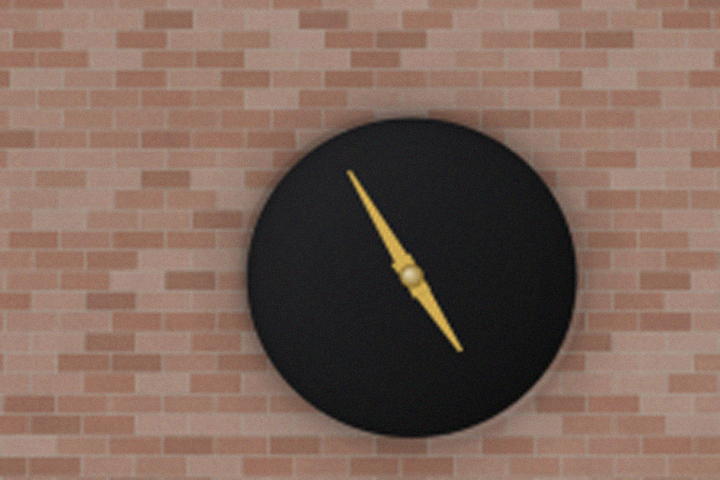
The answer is 4.55
